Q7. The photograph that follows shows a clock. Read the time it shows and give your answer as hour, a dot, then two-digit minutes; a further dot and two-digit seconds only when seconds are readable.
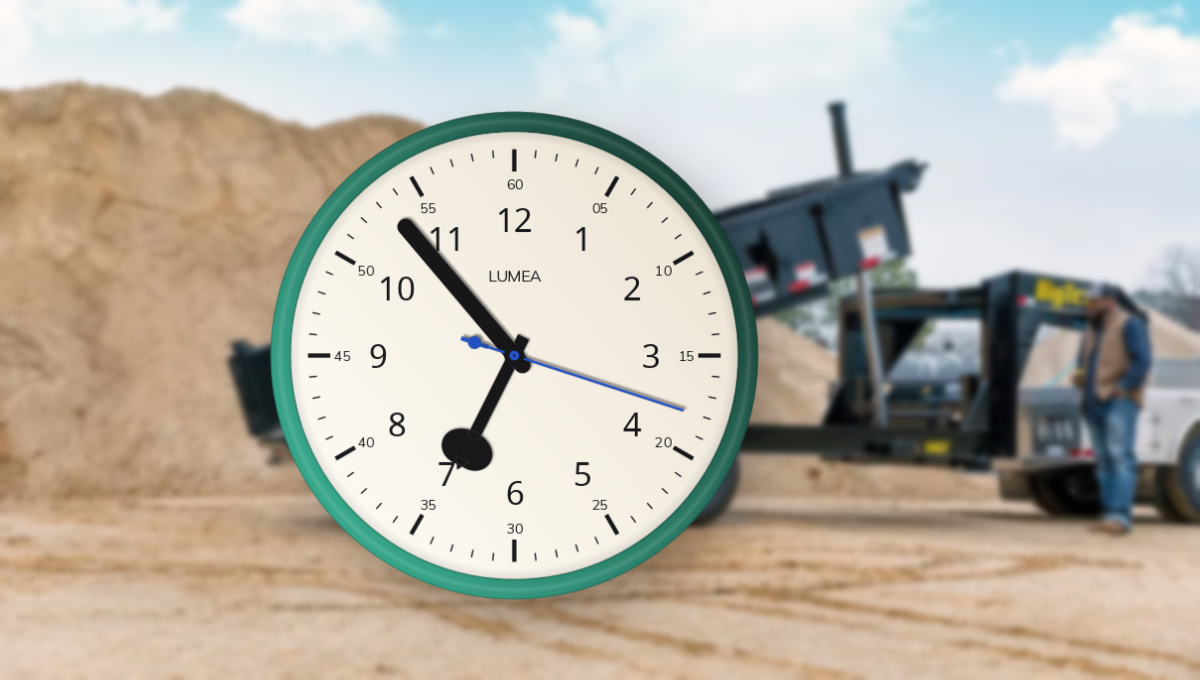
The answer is 6.53.18
